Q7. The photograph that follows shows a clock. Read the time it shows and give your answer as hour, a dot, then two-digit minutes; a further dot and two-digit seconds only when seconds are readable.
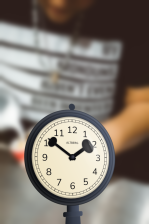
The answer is 1.51
